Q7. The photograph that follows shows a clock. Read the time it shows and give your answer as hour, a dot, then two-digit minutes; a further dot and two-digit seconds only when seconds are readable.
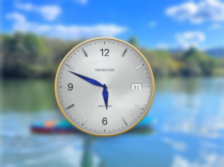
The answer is 5.49
